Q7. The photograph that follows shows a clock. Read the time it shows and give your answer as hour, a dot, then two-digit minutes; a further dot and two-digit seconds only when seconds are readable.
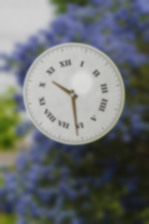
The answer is 10.31
